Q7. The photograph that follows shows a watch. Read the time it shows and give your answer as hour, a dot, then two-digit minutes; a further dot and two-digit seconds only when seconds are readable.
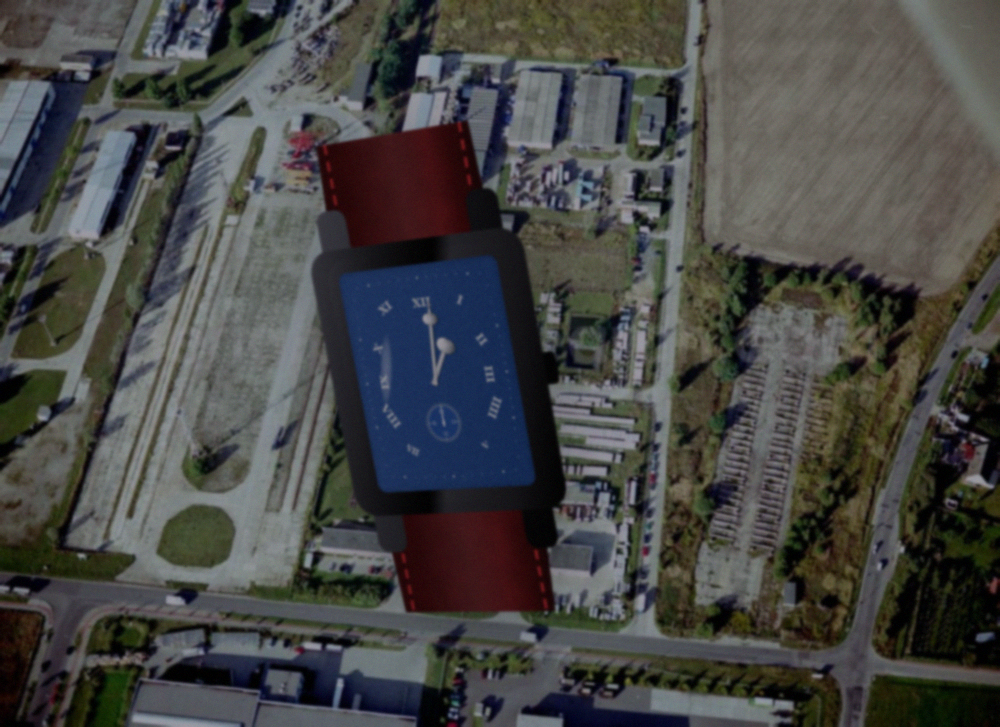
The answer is 1.01
